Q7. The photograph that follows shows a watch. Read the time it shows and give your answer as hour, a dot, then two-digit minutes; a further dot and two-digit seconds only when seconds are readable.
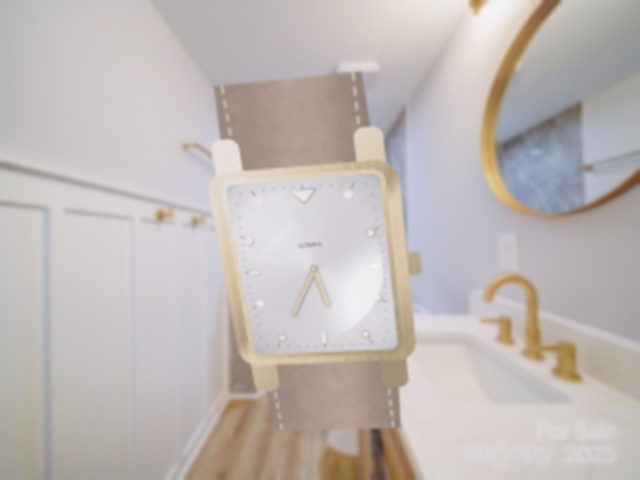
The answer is 5.35
